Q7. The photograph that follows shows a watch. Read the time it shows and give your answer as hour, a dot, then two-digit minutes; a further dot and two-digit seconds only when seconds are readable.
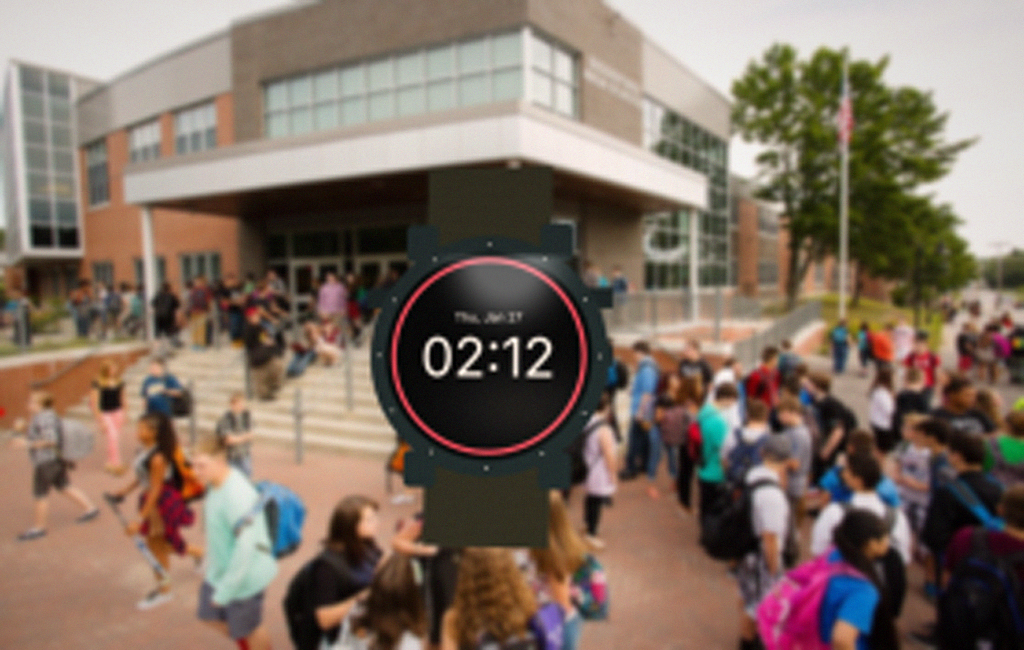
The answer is 2.12
